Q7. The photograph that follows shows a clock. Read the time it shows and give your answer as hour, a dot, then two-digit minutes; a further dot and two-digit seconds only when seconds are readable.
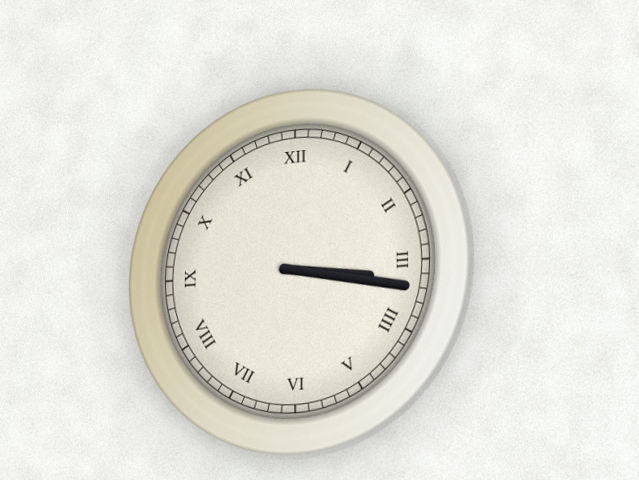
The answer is 3.17
